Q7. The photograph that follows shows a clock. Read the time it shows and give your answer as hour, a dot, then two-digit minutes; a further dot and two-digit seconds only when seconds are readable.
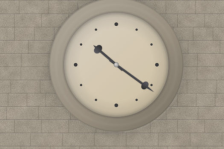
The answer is 10.21
